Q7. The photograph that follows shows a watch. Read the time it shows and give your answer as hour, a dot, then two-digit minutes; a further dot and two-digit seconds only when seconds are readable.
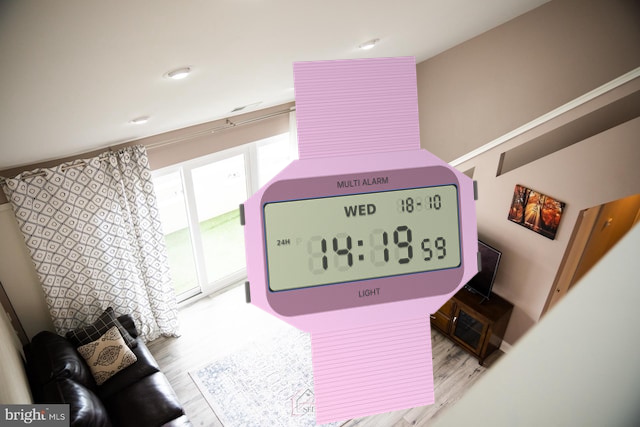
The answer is 14.19.59
